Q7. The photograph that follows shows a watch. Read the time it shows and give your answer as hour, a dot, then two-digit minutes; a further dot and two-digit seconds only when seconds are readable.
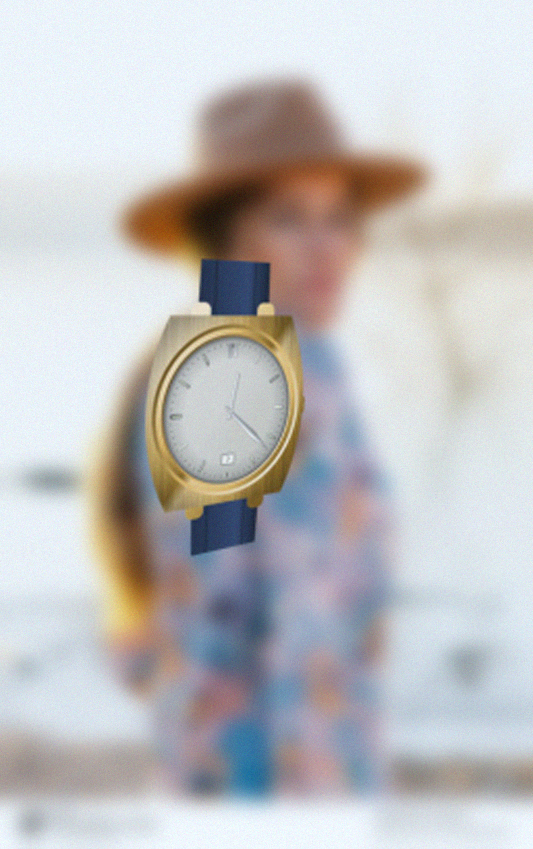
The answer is 12.22
